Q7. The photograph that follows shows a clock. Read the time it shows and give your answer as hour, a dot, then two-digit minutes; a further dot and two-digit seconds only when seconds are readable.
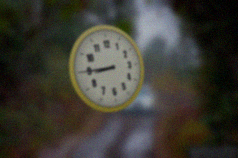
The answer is 8.45
